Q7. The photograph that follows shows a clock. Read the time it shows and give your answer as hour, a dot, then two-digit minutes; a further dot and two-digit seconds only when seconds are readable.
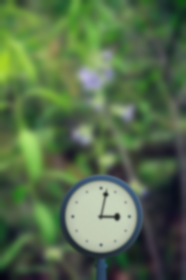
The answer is 3.02
